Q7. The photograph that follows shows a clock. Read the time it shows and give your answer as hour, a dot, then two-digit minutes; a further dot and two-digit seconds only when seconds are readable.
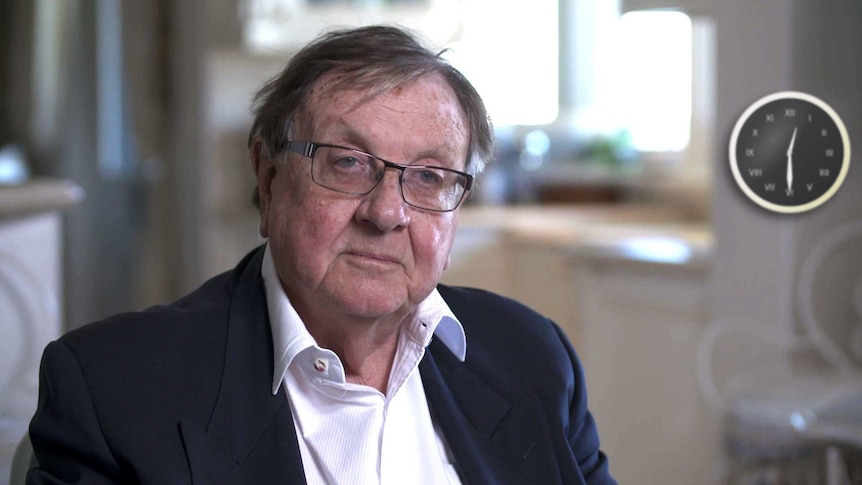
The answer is 12.30
